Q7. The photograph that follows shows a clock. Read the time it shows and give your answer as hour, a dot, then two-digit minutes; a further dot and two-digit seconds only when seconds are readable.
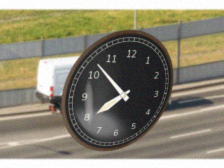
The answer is 7.52
